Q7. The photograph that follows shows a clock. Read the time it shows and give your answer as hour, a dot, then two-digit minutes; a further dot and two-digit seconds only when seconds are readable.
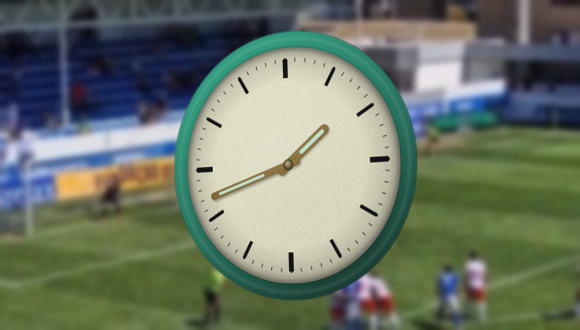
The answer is 1.42
